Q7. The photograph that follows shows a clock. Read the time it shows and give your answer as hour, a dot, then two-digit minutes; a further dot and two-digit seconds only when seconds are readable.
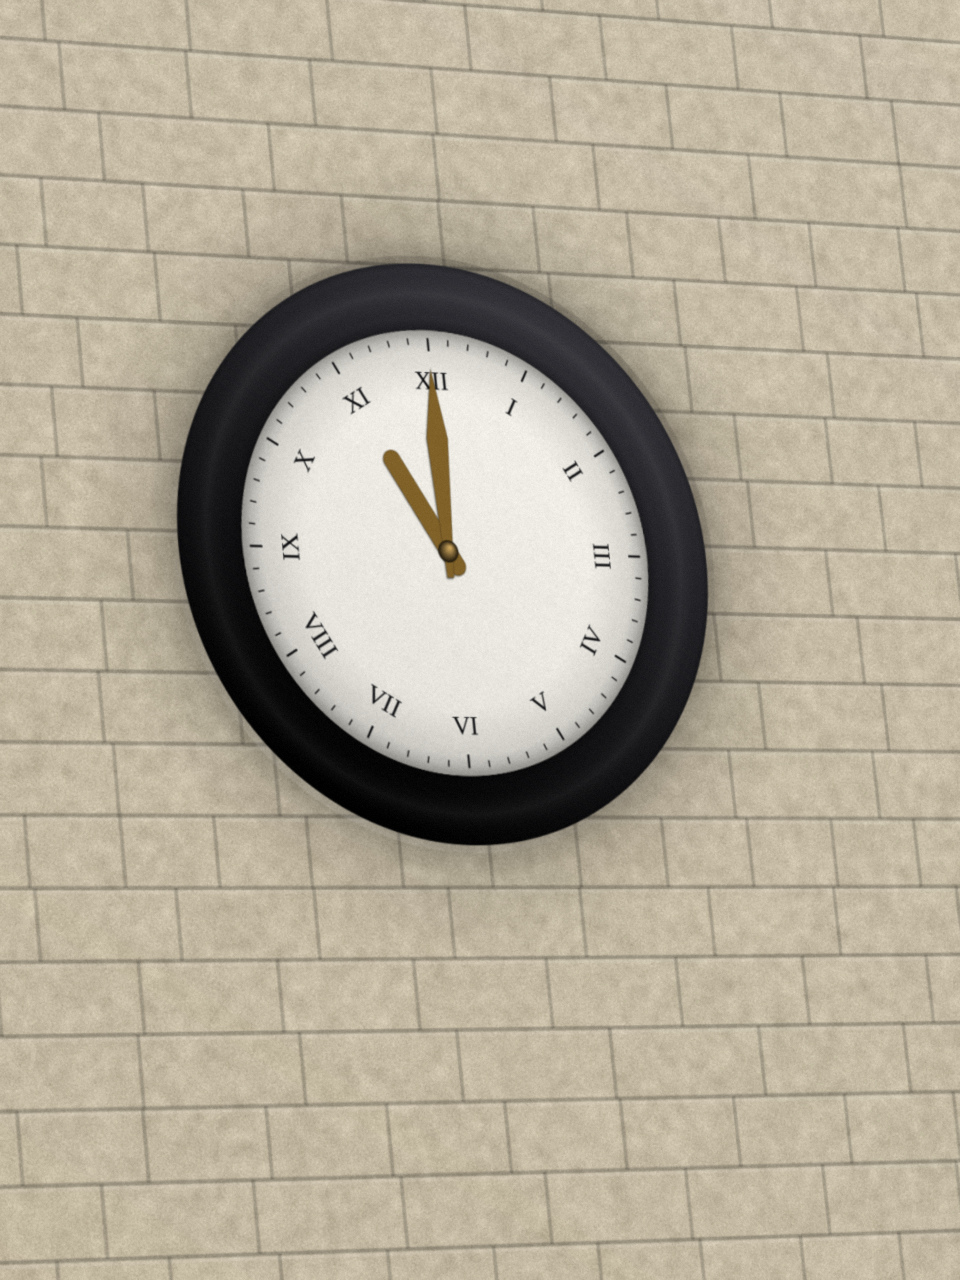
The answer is 11.00
